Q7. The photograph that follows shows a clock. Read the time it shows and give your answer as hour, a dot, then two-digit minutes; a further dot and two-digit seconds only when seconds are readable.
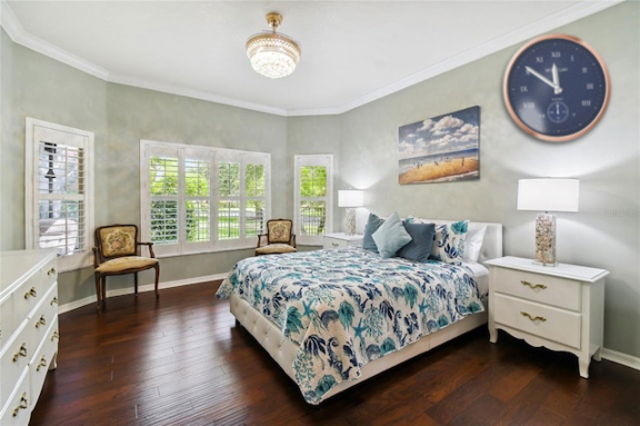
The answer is 11.51
